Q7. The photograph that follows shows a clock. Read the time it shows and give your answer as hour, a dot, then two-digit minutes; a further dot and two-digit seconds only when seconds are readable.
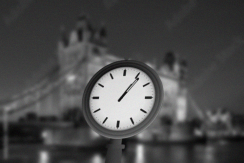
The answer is 1.06
